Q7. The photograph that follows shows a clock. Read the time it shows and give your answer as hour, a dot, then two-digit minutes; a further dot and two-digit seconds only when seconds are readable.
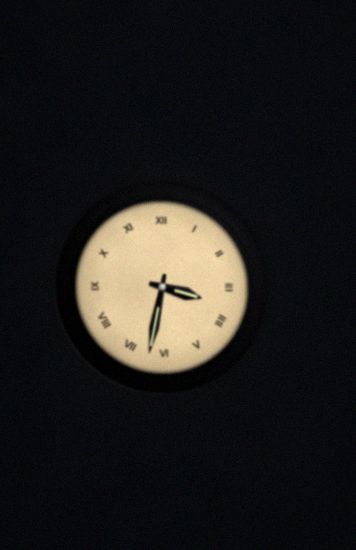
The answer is 3.32
